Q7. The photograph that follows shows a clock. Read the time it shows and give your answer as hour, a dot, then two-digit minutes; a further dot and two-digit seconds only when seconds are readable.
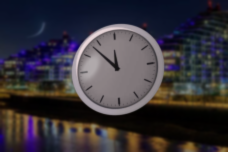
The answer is 11.53
